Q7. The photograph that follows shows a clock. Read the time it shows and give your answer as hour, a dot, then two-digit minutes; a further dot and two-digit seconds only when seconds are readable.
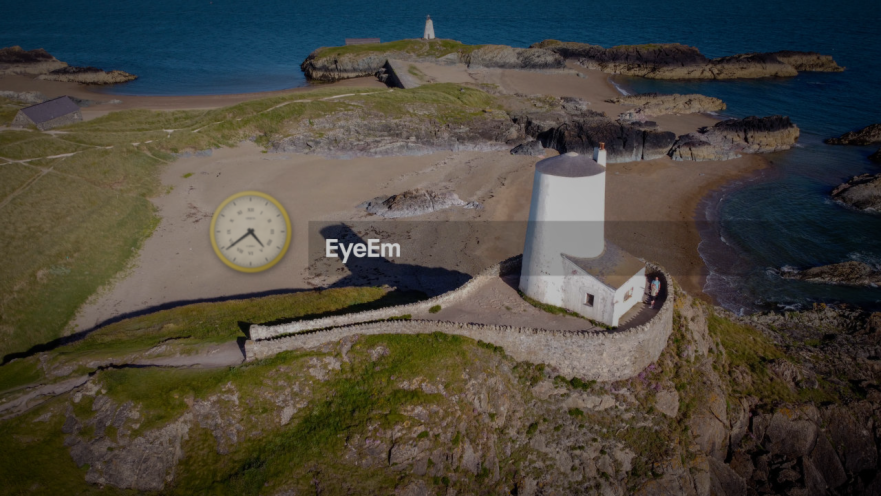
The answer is 4.39
